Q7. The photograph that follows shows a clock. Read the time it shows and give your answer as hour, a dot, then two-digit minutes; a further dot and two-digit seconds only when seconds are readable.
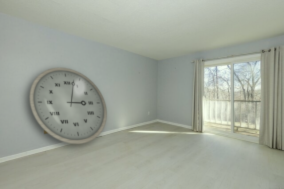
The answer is 3.03
